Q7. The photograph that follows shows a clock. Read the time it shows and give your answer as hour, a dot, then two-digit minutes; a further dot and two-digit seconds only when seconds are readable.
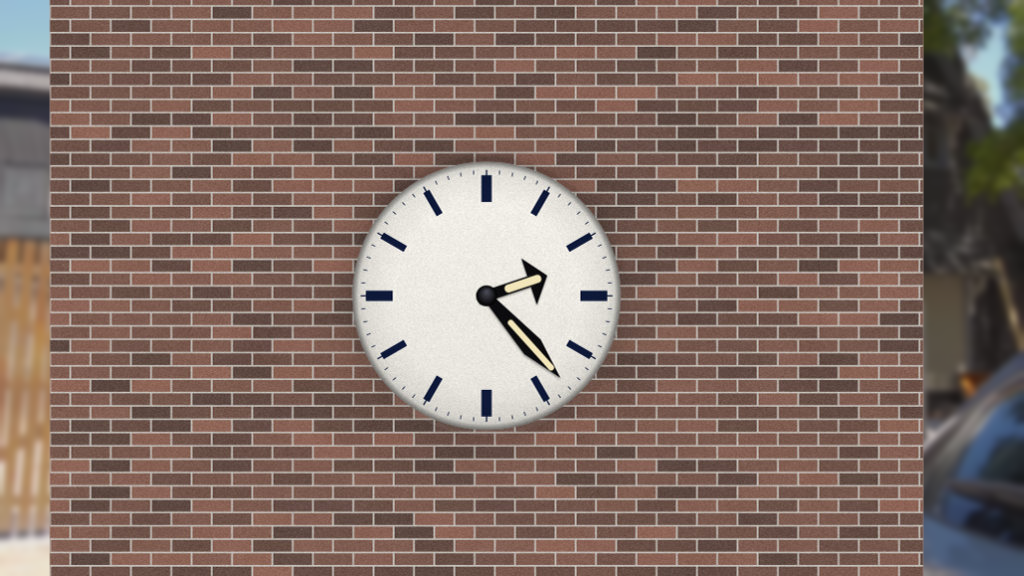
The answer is 2.23
